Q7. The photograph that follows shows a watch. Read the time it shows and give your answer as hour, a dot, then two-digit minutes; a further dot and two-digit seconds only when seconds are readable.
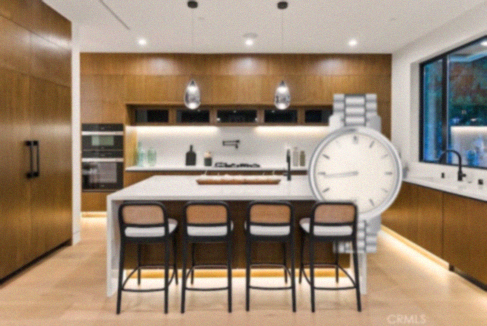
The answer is 8.44
